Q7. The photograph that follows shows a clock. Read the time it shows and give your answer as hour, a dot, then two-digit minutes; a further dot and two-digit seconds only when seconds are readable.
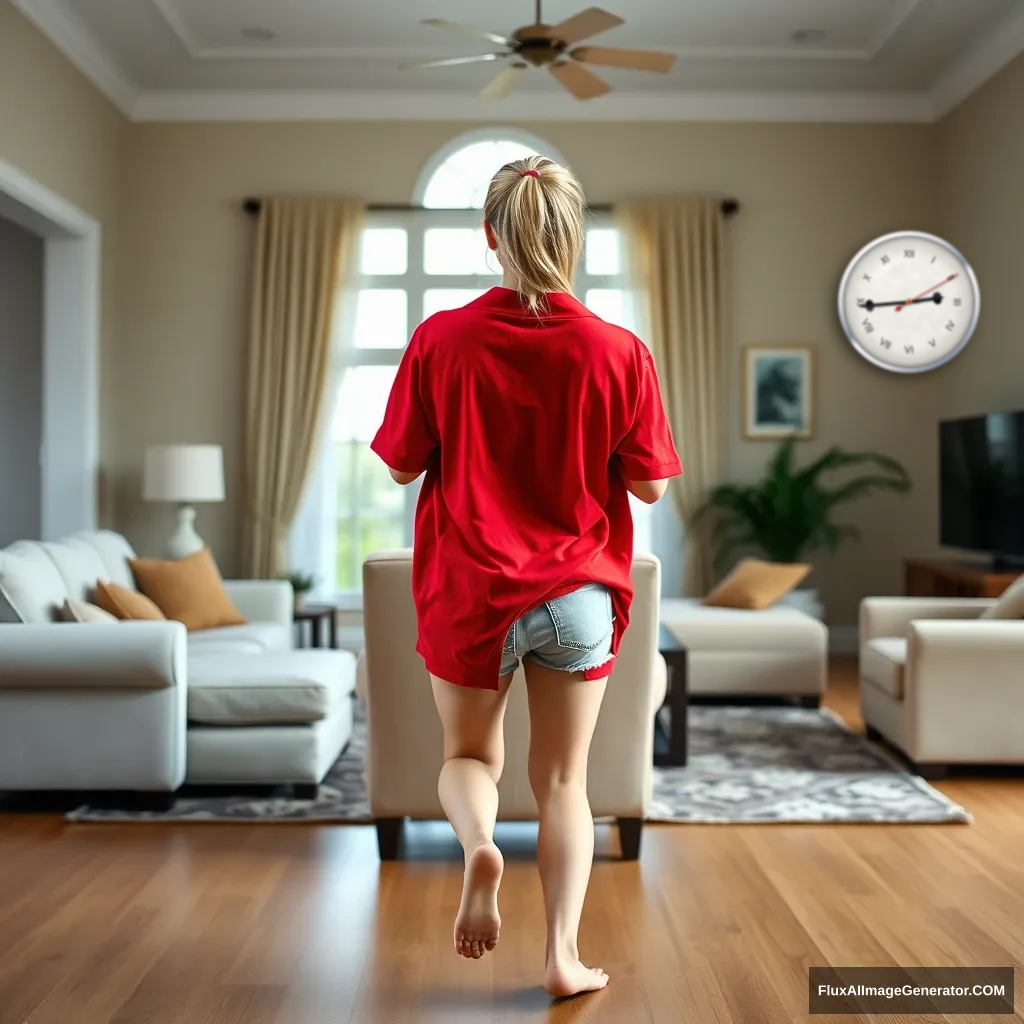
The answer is 2.44.10
